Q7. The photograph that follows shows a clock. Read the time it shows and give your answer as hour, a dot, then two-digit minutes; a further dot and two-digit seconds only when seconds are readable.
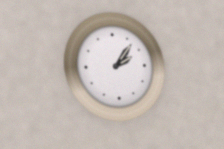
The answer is 2.07
